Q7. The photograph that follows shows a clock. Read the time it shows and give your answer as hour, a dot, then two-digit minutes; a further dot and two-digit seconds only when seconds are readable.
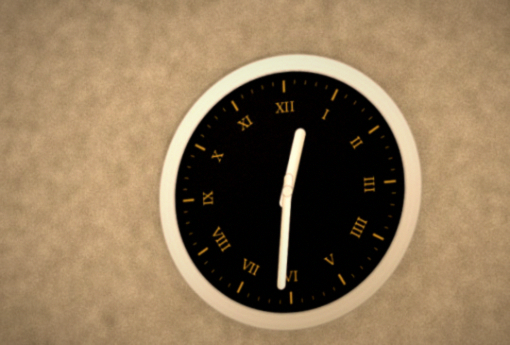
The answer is 12.31
